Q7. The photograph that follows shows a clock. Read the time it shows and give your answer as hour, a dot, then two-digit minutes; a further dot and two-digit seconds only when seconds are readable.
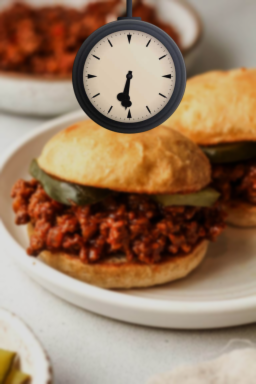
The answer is 6.31
